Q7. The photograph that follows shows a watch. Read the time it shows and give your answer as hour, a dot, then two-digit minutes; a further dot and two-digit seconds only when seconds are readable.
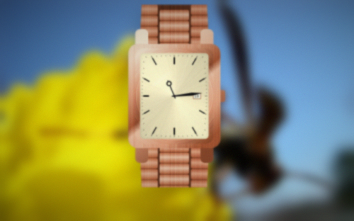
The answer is 11.14
